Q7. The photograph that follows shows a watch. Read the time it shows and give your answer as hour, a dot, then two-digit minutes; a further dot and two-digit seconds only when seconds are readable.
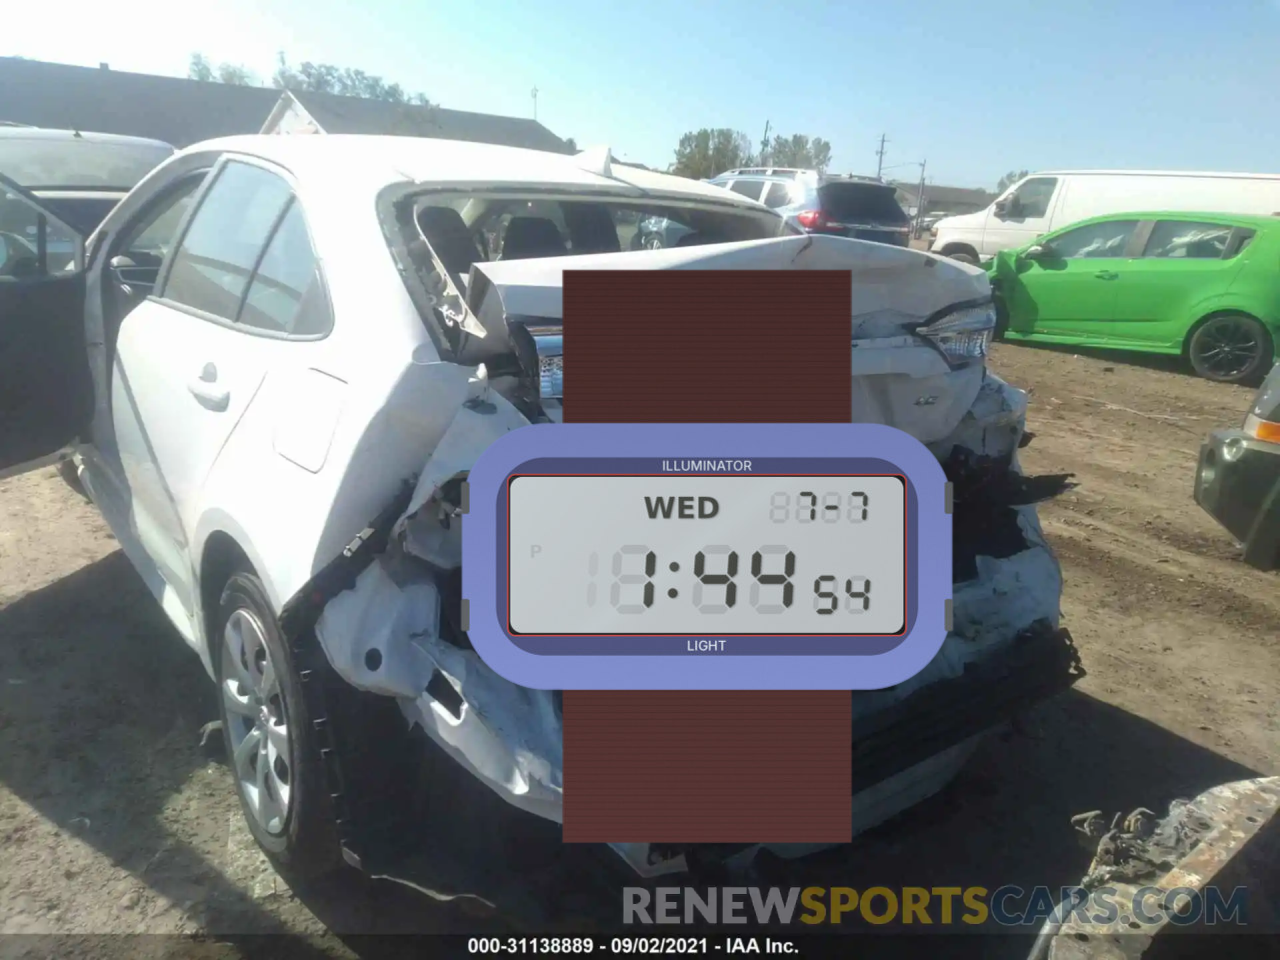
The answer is 1.44.54
